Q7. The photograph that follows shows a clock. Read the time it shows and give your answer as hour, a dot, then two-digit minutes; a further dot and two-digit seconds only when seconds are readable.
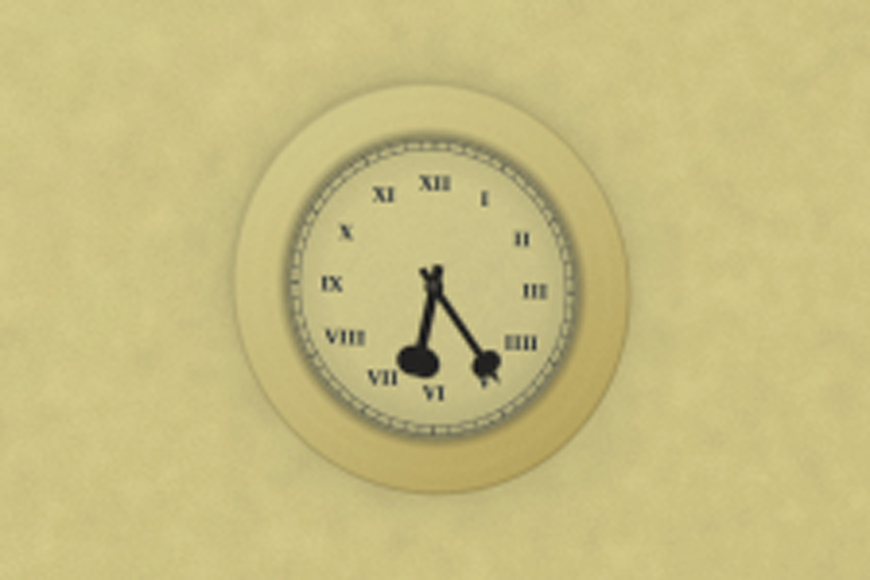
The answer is 6.24
